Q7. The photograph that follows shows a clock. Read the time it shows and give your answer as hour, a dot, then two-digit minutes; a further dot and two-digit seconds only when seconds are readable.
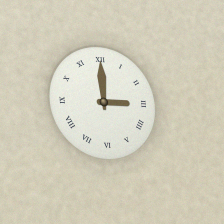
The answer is 3.00
